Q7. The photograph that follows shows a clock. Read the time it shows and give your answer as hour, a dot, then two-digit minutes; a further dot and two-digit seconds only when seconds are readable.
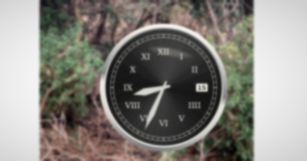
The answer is 8.34
